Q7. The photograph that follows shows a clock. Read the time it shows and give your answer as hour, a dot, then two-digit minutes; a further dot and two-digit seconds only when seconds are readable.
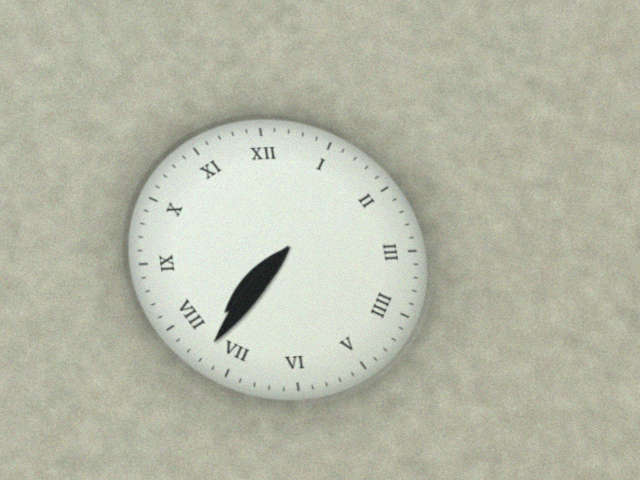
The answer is 7.37
